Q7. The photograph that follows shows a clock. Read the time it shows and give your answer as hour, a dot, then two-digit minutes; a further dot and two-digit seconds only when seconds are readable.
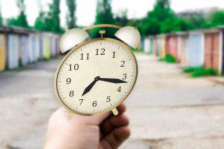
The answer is 7.17
